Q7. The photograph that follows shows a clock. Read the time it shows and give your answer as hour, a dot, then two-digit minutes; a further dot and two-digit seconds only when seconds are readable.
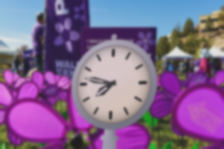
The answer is 7.47
